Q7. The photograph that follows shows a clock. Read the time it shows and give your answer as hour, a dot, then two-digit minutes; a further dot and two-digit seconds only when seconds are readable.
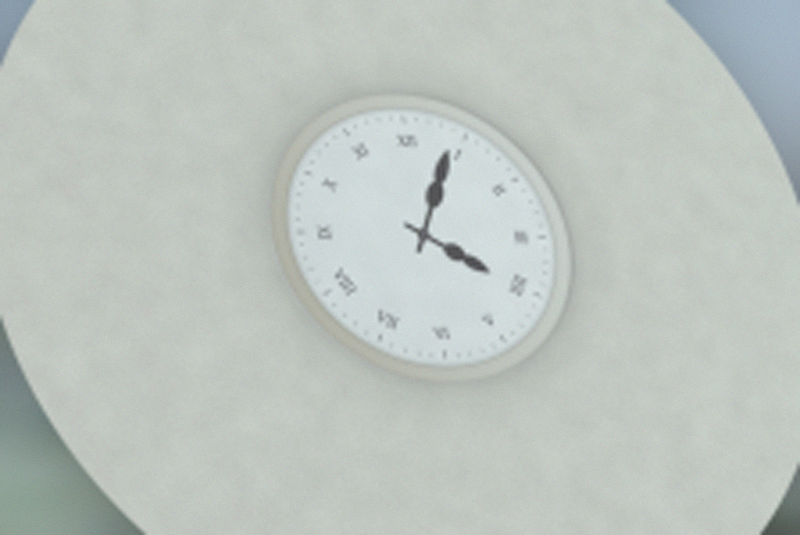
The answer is 4.04
